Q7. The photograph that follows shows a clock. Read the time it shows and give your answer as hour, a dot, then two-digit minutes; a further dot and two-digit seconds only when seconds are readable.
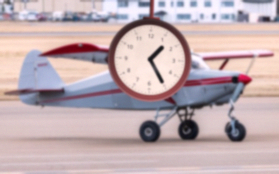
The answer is 1.25
